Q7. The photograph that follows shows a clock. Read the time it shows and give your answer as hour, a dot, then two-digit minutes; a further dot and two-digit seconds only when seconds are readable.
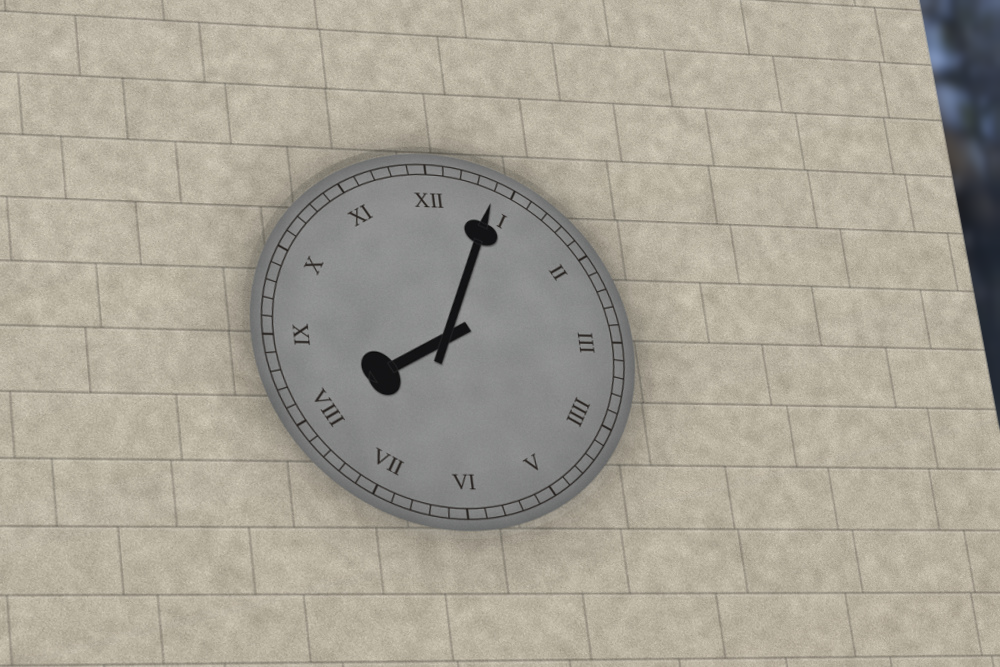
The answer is 8.04
